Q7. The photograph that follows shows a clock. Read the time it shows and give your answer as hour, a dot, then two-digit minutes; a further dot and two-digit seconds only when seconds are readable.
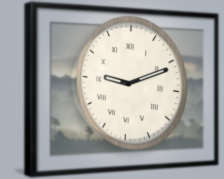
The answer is 9.11
